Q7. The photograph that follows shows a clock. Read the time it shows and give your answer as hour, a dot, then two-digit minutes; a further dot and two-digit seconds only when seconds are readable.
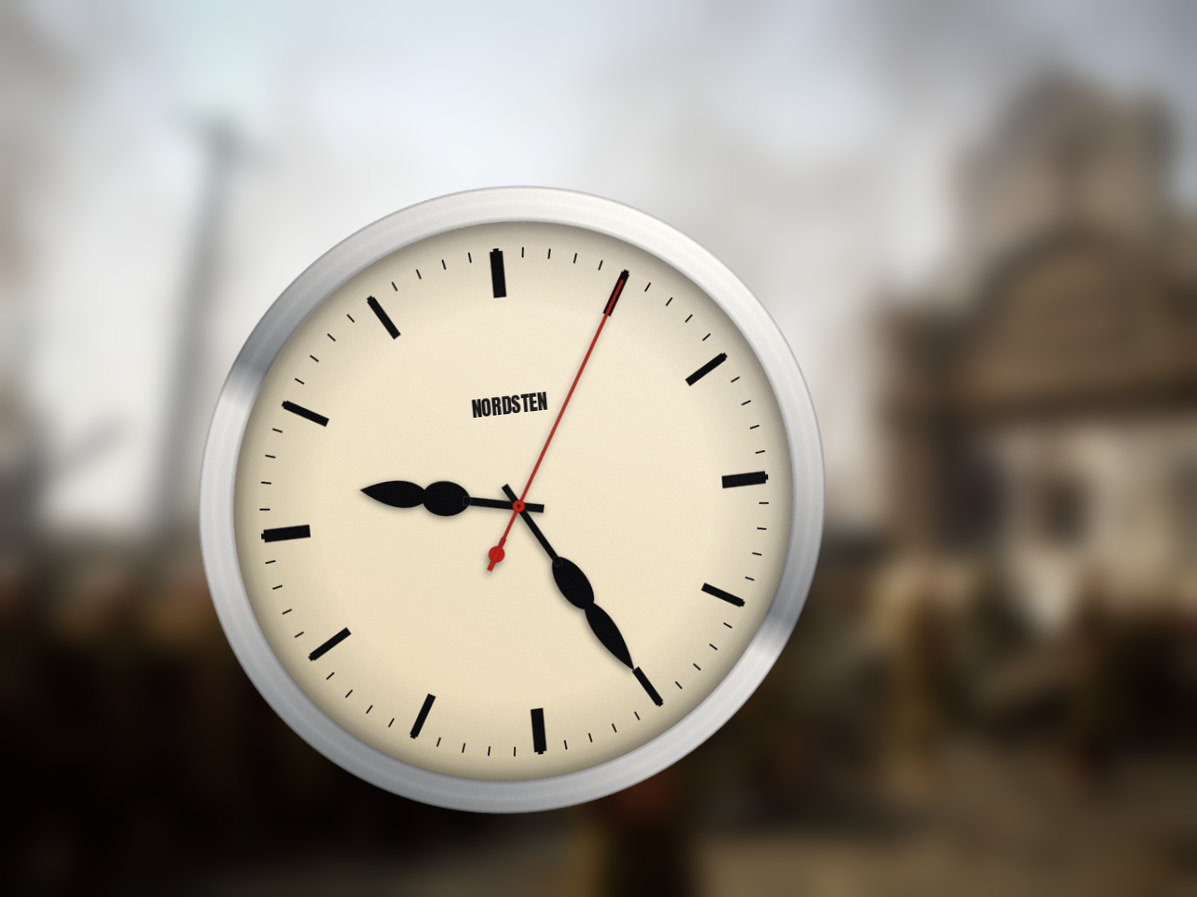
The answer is 9.25.05
